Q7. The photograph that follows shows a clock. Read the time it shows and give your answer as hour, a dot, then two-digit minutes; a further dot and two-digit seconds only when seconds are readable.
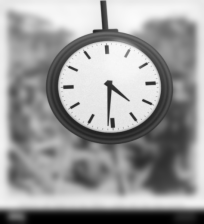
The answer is 4.31
